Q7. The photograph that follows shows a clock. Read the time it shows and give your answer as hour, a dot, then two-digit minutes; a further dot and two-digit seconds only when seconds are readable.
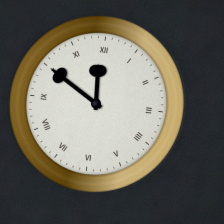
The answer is 11.50
